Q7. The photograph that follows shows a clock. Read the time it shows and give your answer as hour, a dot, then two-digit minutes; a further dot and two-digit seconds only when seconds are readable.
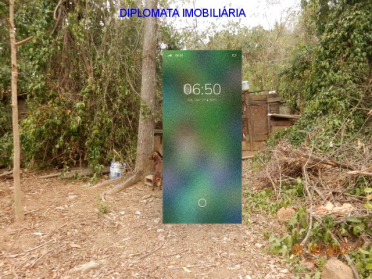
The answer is 6.50
